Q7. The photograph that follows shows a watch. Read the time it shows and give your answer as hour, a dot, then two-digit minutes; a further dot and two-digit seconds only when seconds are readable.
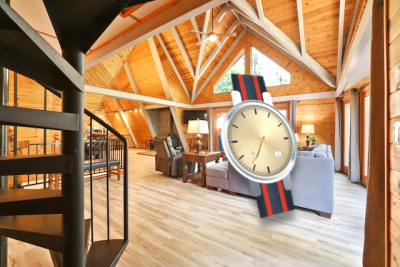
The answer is 7.36
